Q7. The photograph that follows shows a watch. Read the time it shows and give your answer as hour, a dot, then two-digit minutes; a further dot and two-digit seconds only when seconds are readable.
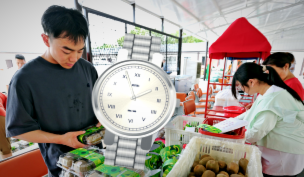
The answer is 1.56
